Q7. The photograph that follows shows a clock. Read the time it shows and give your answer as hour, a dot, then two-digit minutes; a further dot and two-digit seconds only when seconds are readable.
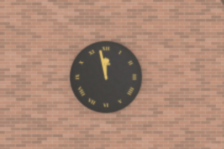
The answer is 11.58
